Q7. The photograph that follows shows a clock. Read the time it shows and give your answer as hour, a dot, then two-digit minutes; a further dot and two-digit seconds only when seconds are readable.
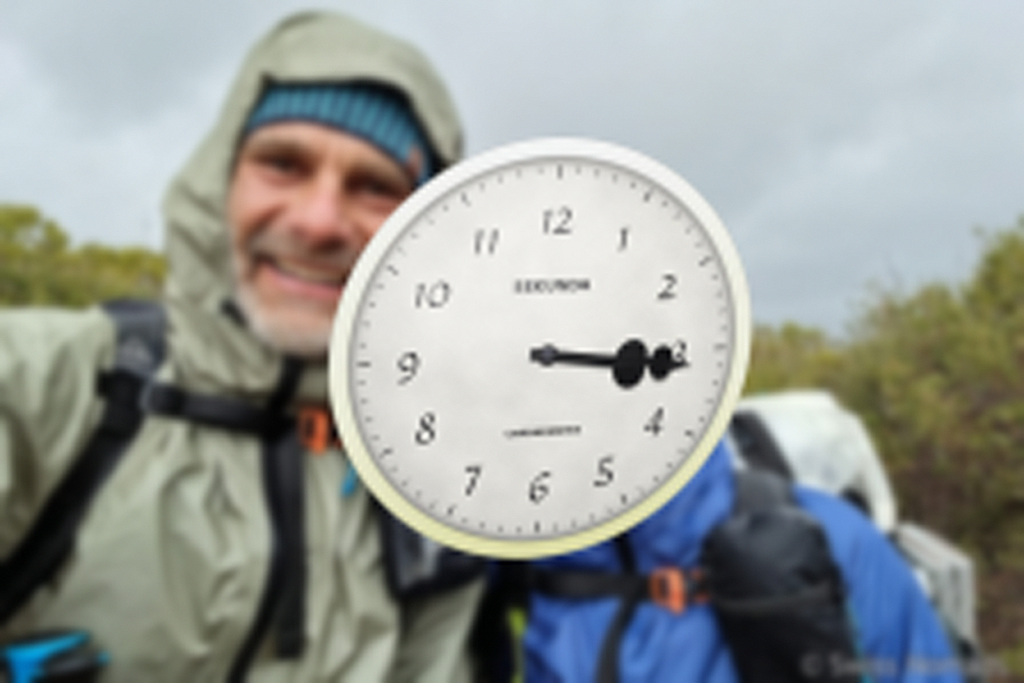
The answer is 3.16
